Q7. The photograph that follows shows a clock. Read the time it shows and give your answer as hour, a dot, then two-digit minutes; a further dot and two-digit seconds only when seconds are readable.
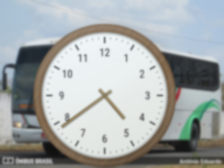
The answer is 4.39
